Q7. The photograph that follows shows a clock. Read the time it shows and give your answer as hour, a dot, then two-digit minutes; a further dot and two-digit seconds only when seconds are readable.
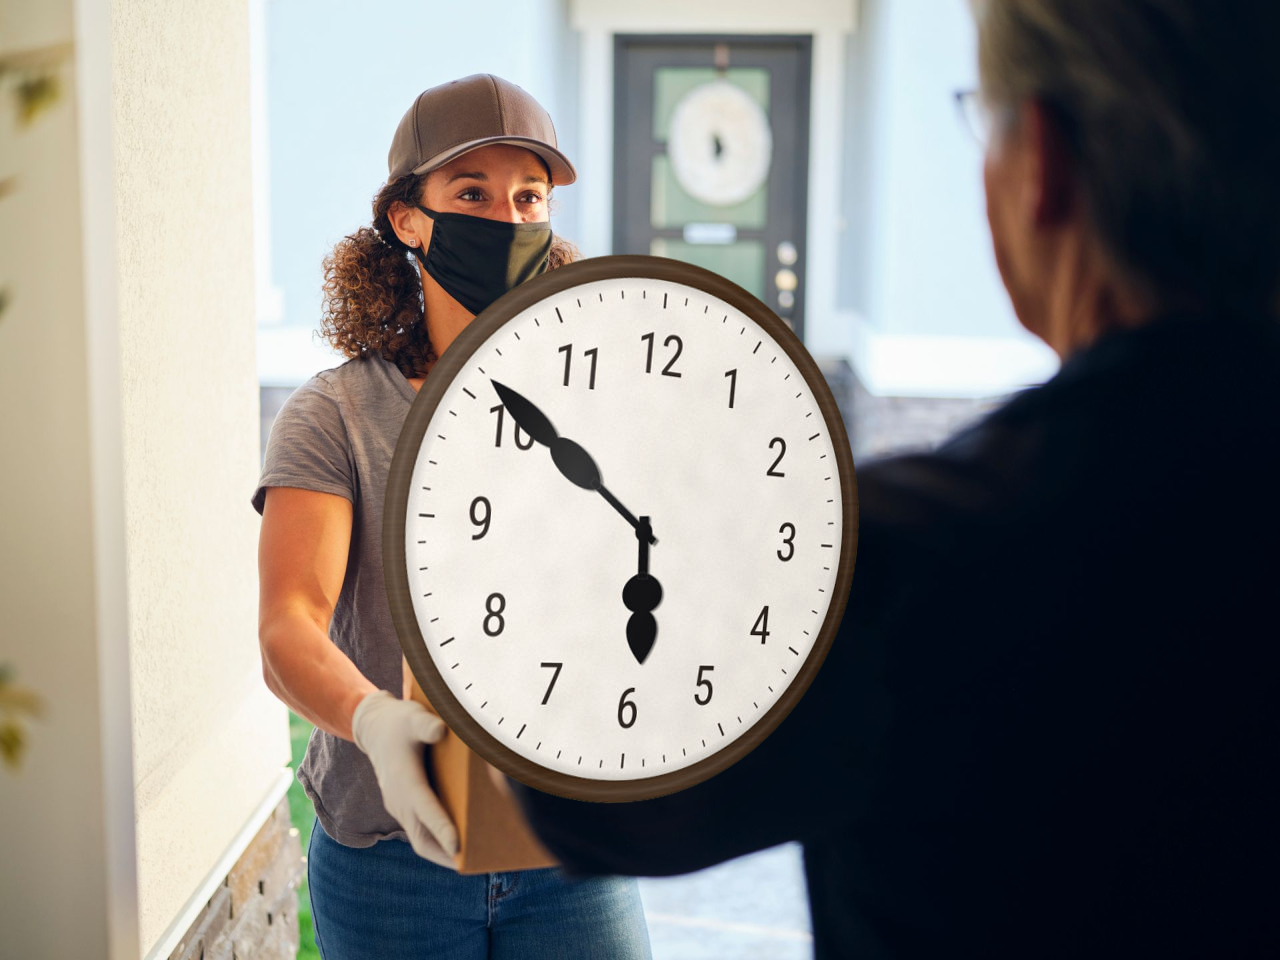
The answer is 5.51
